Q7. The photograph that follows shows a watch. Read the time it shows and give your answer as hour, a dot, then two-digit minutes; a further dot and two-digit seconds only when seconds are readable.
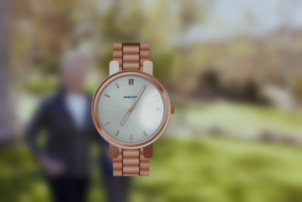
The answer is 7.05
